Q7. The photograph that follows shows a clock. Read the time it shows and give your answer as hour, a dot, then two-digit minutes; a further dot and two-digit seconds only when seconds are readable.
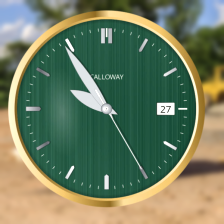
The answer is 9.54.25
